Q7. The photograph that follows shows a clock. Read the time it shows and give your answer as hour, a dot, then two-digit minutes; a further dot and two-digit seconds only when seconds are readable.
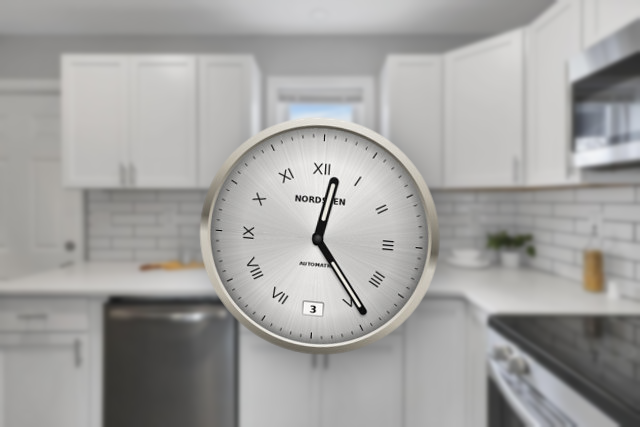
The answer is 12.24
